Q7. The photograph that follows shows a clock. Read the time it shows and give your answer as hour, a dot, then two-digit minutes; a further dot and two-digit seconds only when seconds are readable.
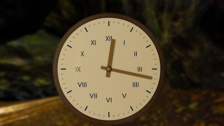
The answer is 12.17
